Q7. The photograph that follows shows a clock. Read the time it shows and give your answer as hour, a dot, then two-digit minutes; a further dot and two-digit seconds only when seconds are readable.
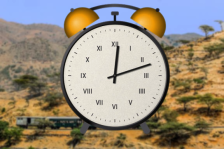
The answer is 12.12
